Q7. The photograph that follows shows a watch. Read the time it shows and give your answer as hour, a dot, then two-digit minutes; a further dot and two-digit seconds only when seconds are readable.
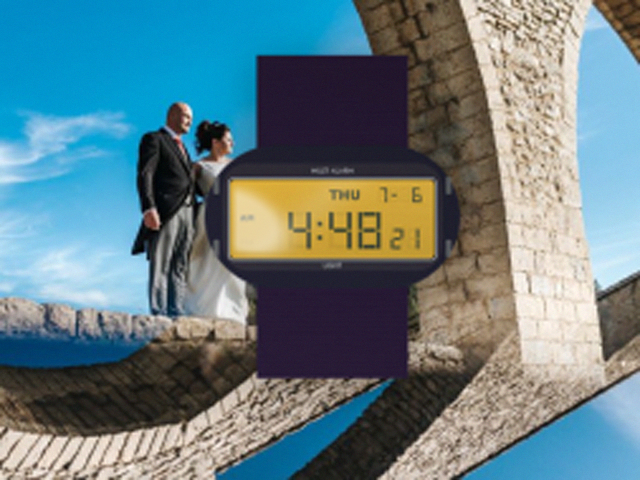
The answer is 4.48.21
